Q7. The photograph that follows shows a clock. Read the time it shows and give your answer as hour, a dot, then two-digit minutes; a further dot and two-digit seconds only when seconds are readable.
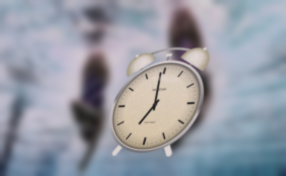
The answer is 6.59
